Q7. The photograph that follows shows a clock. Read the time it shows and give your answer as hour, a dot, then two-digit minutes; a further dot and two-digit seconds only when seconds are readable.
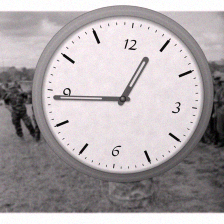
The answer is 12.44
